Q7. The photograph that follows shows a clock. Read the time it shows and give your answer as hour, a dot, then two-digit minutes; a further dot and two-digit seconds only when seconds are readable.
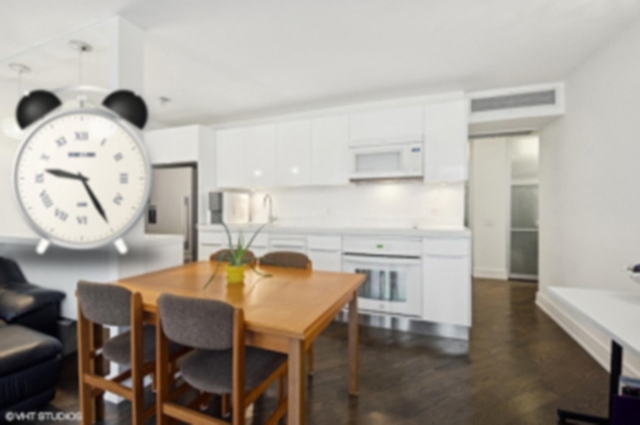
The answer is 9.25
